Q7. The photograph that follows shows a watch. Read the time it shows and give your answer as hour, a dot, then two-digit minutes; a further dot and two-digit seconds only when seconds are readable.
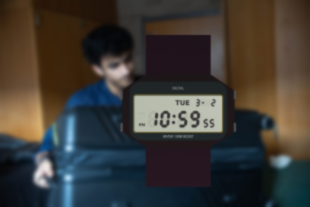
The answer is 10.59
